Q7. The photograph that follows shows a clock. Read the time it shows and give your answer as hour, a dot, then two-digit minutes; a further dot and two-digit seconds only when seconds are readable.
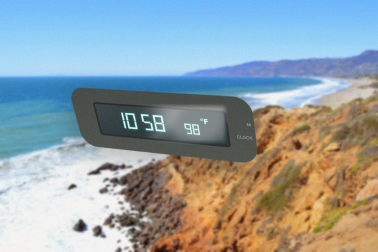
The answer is 10.58
